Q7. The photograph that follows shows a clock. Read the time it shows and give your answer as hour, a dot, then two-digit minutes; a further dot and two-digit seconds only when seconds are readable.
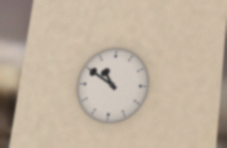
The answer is 10.50
